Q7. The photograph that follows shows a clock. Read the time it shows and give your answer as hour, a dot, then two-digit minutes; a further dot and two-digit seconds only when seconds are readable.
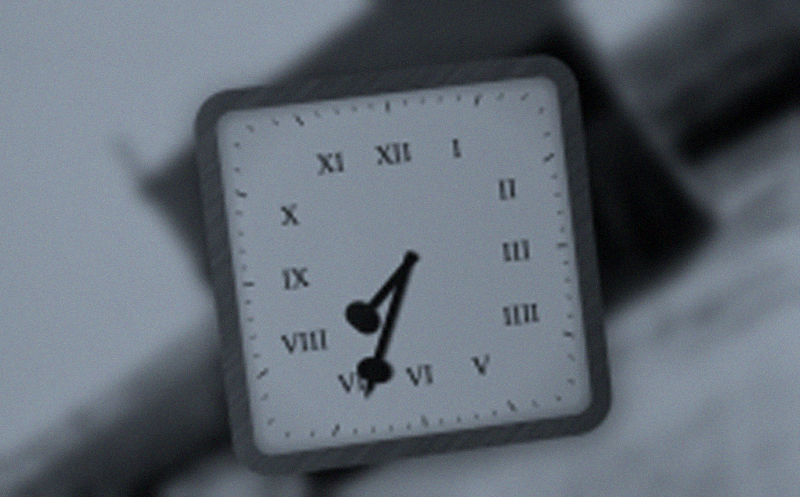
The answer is 7.34
